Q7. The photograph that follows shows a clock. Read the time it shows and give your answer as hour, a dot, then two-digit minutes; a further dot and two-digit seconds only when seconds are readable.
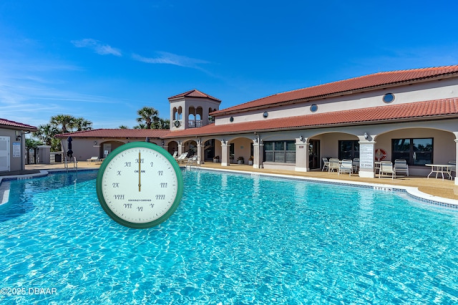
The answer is 12.00
